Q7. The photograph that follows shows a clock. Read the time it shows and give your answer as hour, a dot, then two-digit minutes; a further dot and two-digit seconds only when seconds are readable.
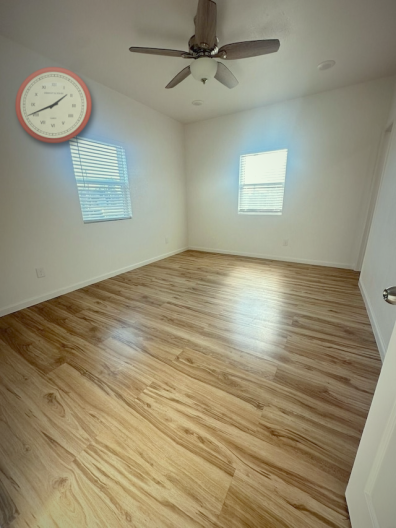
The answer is 1.41
